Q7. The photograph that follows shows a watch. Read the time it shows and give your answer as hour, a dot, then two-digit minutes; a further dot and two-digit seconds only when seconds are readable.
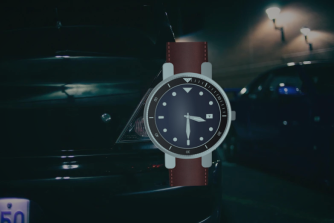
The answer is 3.30
